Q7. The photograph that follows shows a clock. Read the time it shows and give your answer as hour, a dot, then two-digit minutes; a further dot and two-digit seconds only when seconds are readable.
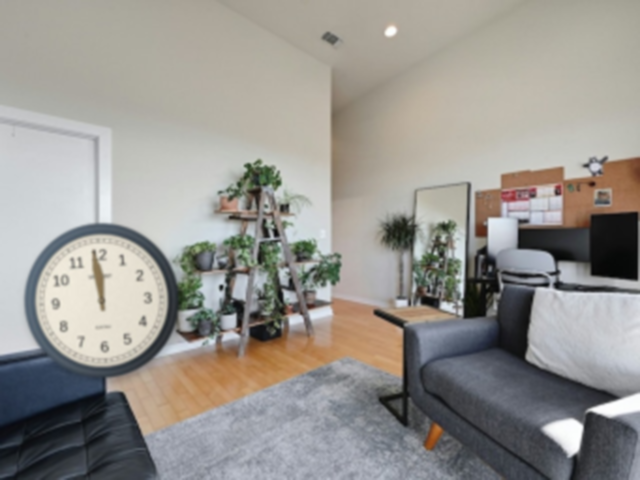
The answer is 11.59
